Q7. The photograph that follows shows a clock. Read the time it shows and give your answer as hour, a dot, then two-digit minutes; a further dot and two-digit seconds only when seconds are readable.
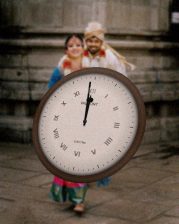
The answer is 11.59
